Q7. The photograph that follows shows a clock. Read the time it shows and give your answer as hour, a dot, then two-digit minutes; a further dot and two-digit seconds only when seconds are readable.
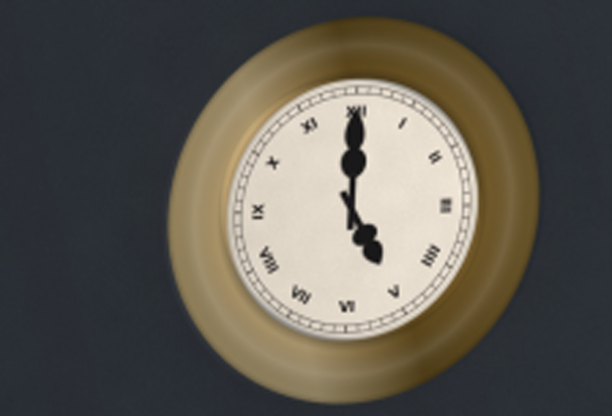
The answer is 5.00
